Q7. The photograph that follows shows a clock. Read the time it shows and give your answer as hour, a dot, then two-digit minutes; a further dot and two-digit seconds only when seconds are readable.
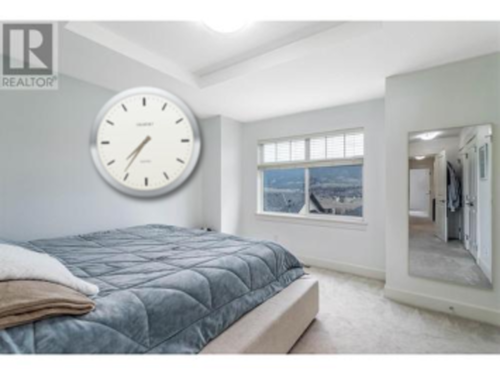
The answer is 7.36
